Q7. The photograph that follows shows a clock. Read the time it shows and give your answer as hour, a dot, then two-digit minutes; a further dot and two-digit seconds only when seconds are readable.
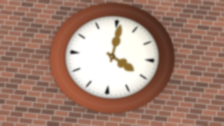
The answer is 4.01
